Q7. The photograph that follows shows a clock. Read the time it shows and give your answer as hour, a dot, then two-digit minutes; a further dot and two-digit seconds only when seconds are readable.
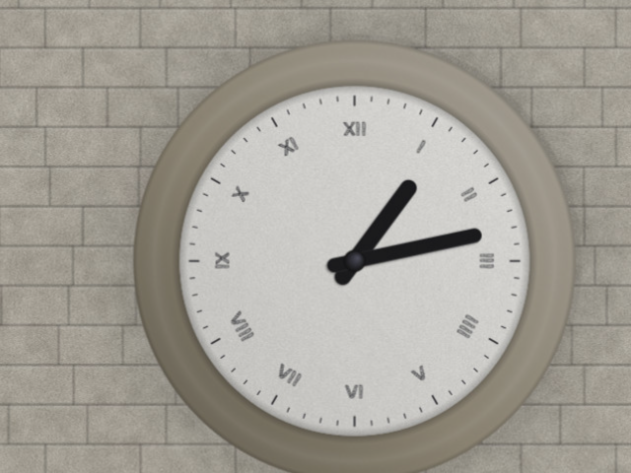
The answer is 1.13
